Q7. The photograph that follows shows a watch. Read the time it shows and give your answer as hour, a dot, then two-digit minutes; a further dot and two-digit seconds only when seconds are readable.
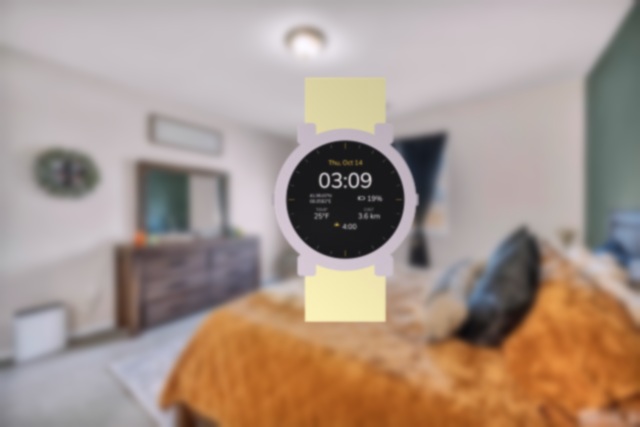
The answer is 3.09
